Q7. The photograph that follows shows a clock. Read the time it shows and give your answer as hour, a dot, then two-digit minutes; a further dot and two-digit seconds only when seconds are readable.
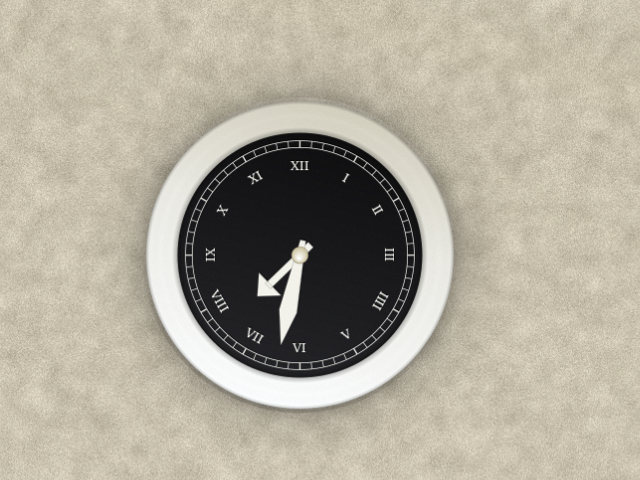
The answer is 7.32
